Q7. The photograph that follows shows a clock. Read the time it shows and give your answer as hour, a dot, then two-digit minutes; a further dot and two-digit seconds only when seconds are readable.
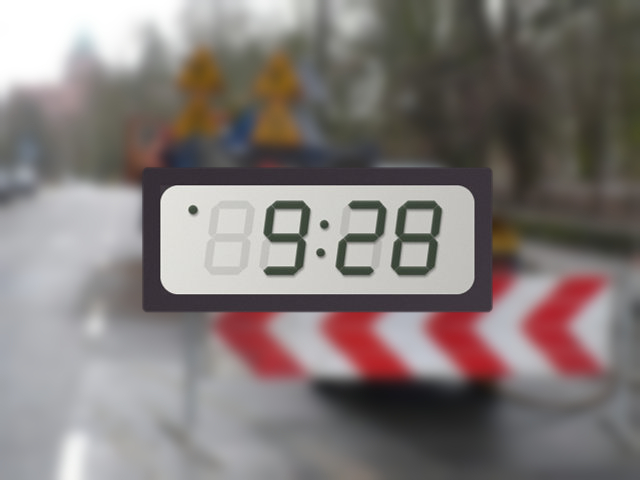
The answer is 9.28
